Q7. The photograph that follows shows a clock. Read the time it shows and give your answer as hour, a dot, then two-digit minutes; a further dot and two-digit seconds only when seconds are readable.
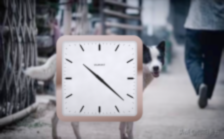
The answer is 10.22
